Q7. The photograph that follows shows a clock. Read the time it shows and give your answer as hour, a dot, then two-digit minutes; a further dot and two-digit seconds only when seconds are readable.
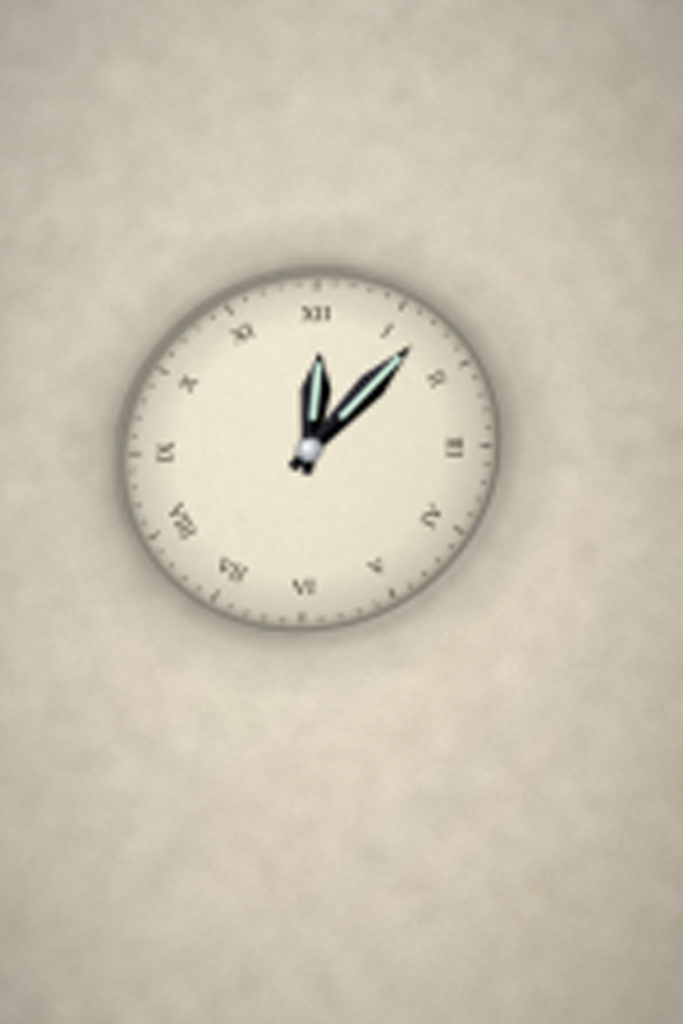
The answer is 12.07
